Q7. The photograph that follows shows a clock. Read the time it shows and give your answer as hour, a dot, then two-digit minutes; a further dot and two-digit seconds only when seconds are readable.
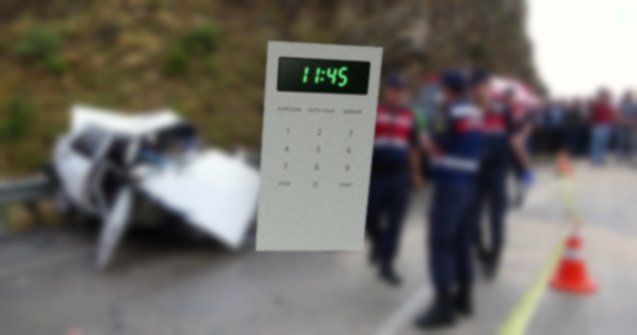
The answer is 11.45
